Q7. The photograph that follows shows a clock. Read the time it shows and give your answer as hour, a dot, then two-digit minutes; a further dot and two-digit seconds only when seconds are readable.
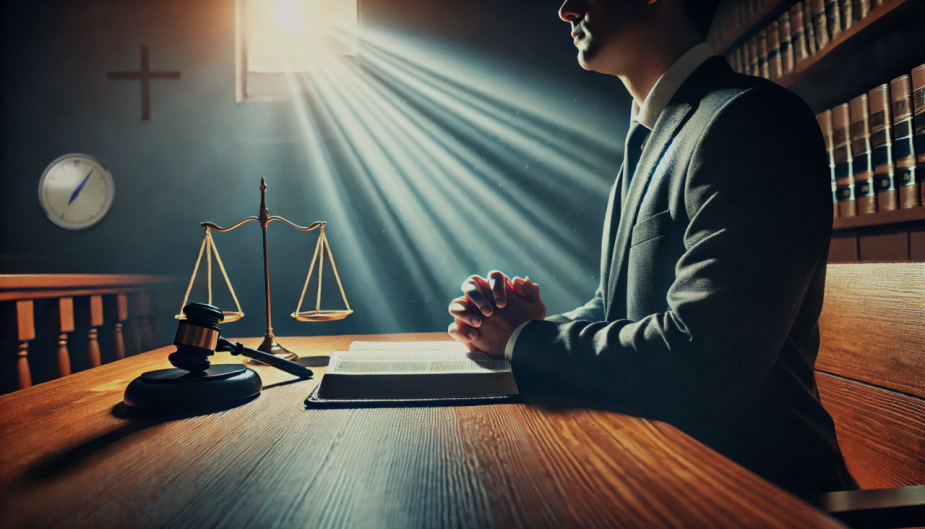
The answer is 7.06
